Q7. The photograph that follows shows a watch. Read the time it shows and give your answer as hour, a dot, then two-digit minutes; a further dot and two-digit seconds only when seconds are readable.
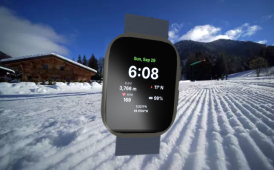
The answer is 6.08
